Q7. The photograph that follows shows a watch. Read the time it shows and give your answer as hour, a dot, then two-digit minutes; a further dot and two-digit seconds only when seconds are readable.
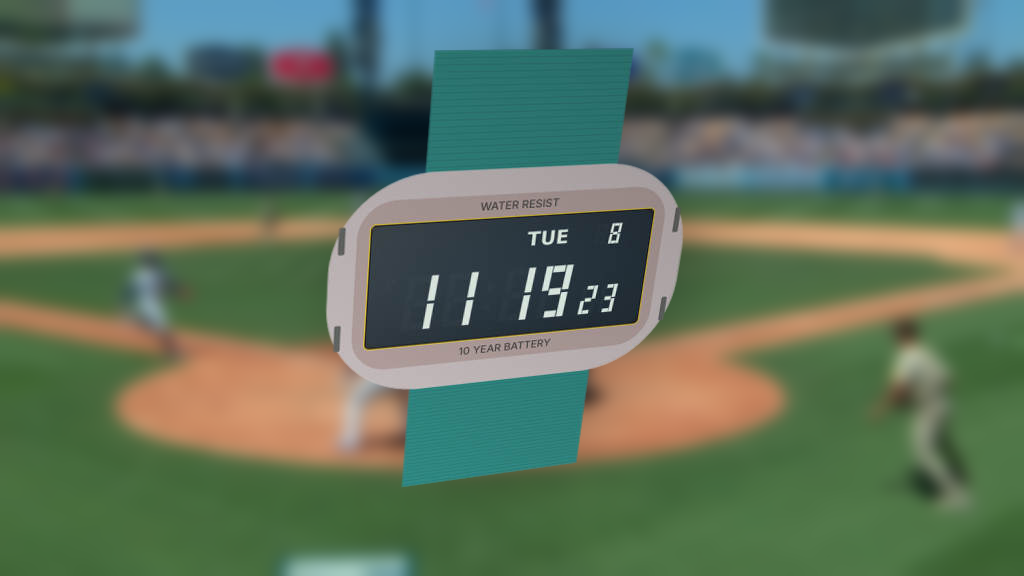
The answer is 11.19.23
